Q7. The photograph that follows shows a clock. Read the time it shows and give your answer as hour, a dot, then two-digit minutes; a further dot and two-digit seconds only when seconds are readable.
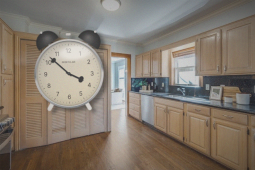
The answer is 3.52
